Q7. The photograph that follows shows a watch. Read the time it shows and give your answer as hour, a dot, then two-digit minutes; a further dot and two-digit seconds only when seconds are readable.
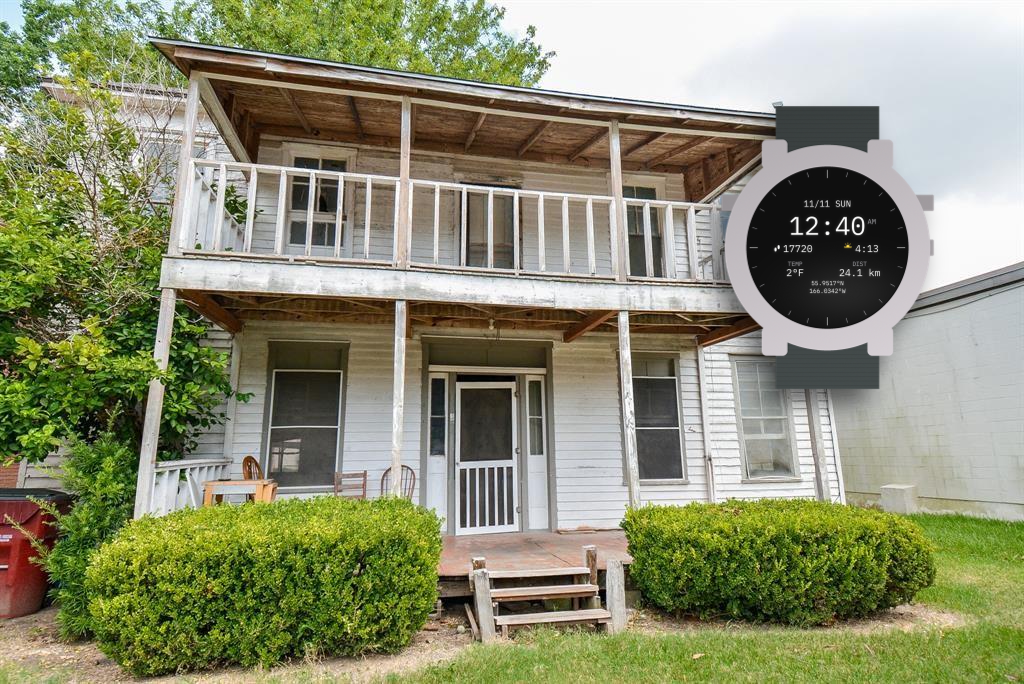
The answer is 12.40
